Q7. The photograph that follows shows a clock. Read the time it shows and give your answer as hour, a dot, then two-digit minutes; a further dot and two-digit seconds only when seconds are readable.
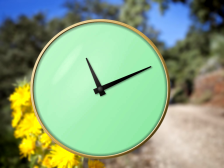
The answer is 11.11
